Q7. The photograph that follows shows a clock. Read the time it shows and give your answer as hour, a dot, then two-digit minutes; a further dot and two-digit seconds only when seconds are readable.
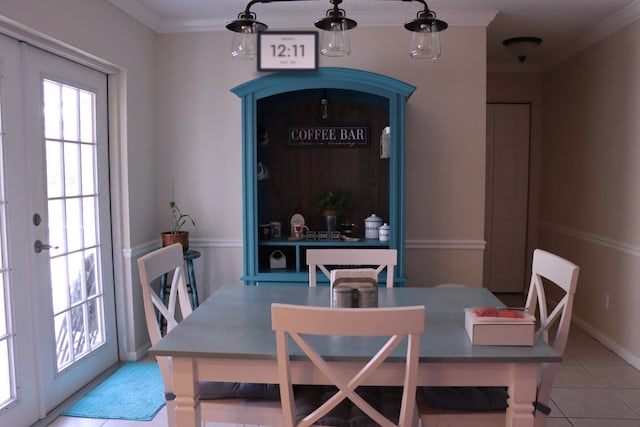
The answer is 12.11
